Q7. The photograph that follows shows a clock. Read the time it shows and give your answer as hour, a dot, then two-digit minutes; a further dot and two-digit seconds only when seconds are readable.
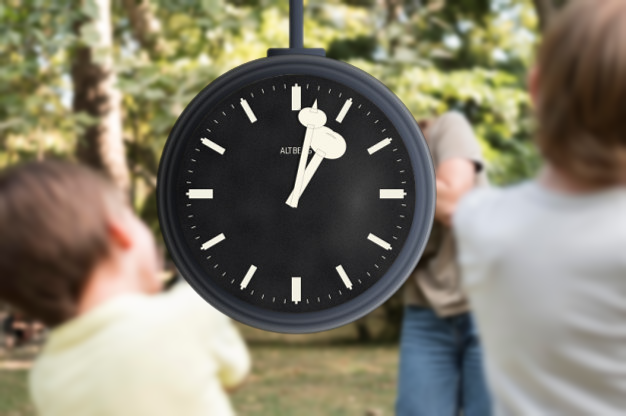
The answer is 1.02
